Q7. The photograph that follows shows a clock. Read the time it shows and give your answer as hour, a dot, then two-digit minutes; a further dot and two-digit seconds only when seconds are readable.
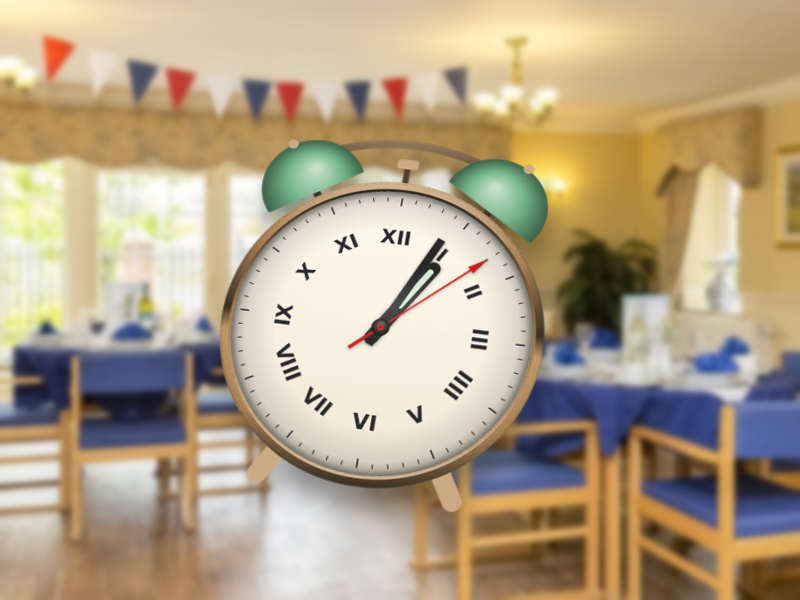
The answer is 1.04.08
